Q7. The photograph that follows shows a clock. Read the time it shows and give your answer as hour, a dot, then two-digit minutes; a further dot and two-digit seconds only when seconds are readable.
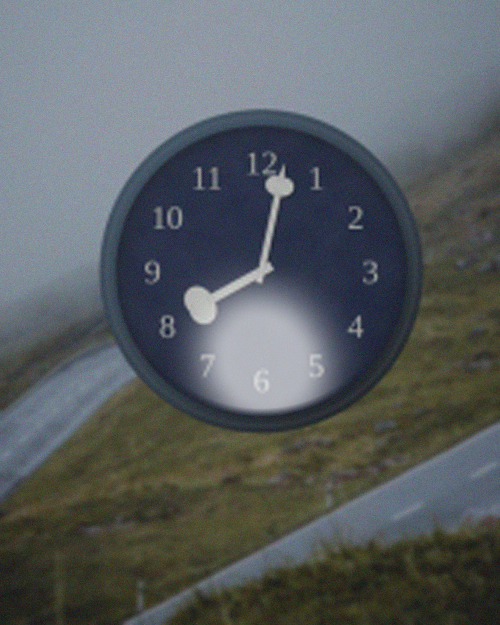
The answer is 8.02
